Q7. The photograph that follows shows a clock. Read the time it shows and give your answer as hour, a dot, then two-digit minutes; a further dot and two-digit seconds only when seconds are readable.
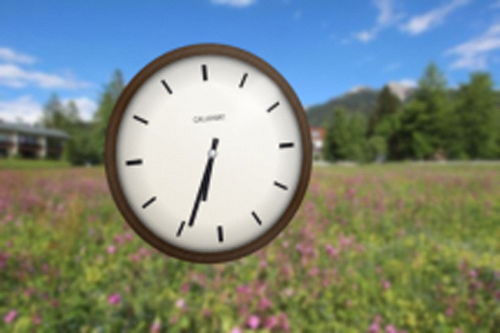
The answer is 6.34
